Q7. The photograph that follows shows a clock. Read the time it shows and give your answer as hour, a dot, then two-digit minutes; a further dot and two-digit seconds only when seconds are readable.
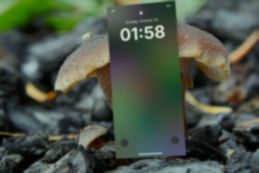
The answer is 1.58
